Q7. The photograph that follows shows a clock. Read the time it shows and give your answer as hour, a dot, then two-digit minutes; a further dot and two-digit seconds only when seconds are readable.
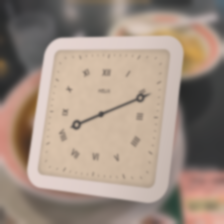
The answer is 8.11
